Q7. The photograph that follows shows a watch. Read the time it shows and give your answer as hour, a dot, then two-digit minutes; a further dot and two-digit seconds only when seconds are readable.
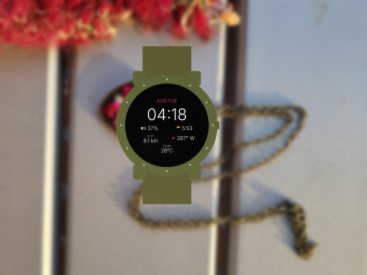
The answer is 4.18
